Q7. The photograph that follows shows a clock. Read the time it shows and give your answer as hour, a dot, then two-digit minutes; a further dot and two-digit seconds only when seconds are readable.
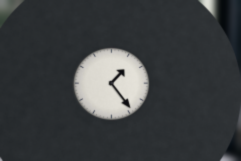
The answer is 1.24
